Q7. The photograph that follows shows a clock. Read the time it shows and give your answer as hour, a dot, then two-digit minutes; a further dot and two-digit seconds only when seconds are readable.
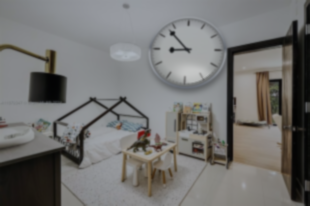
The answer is 8.53
